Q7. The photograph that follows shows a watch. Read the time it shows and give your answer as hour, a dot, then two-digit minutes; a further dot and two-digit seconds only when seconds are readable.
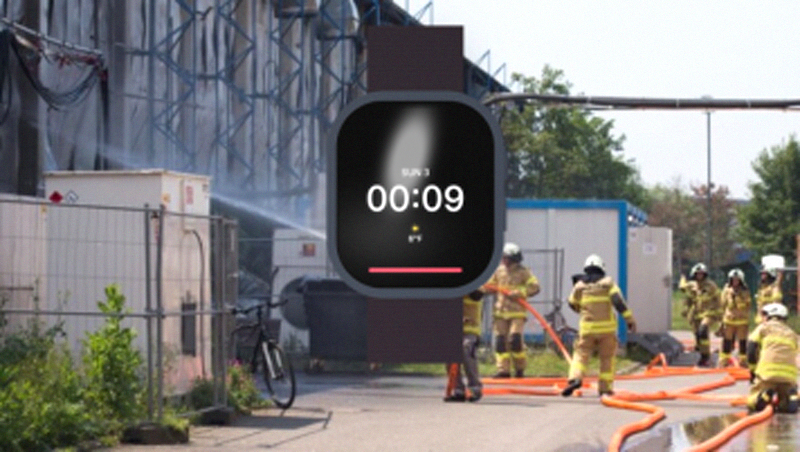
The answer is 0.09
